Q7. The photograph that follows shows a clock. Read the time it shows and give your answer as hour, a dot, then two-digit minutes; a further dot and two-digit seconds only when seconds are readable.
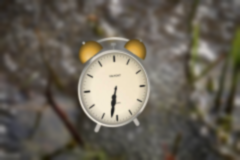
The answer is 6.32
